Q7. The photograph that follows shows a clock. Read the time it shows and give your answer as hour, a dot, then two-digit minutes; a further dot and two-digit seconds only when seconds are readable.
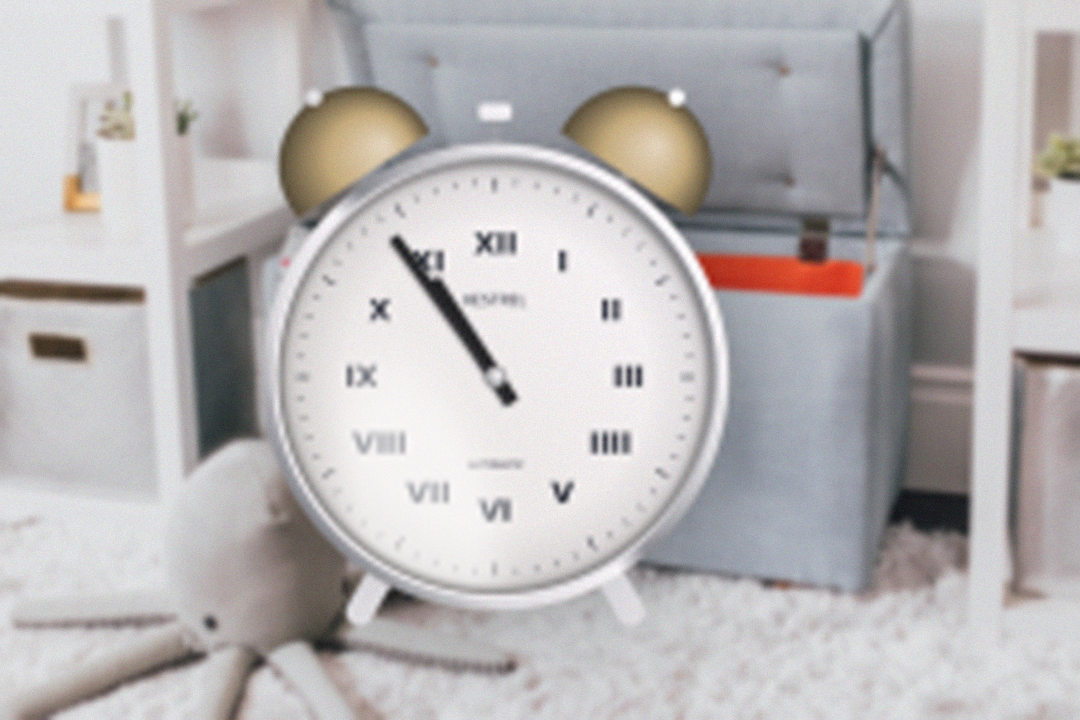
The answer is 10.54
